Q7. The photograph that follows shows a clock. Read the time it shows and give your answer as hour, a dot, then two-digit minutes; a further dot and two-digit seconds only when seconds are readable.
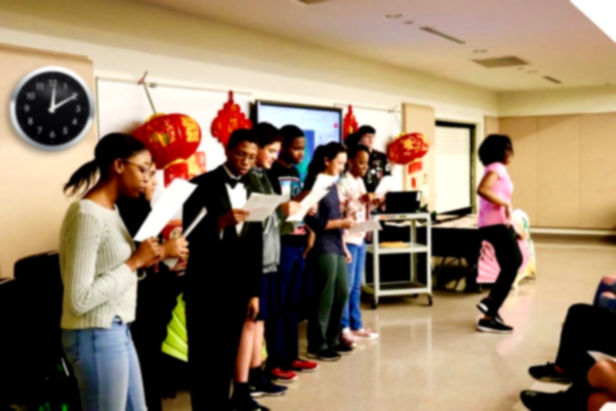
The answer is 12.10
